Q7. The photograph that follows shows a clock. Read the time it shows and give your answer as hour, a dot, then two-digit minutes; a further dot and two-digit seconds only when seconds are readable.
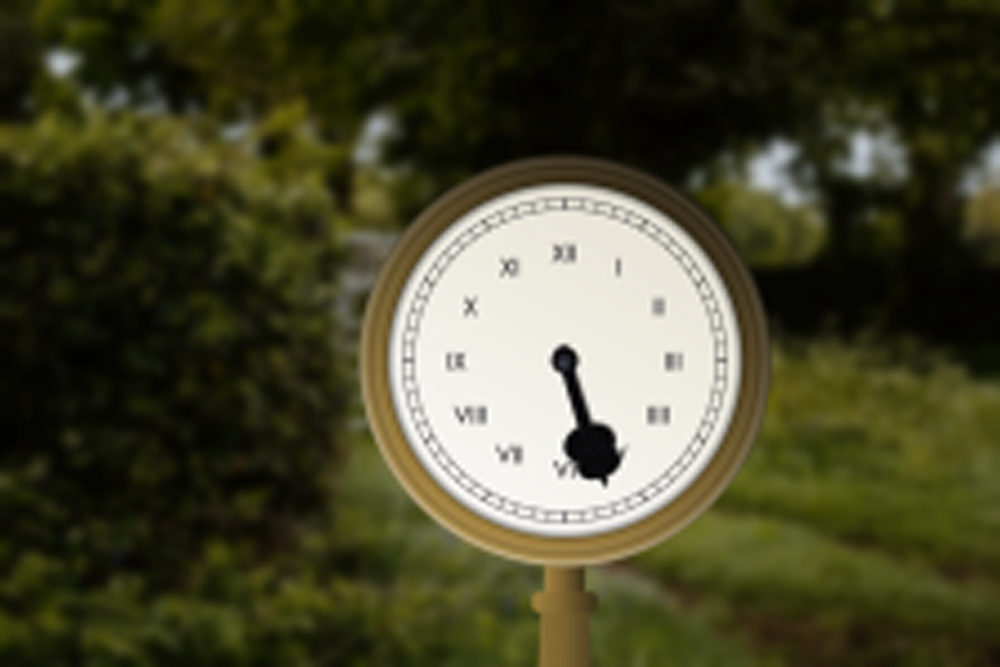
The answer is 5.27
